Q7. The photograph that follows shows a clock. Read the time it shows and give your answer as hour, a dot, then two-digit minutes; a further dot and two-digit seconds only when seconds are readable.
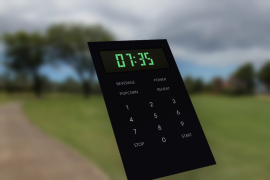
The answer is 7.35
